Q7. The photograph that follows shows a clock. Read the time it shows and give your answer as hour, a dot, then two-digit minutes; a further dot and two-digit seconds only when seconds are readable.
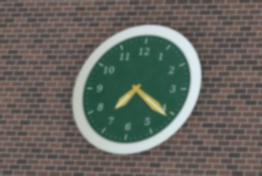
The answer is 7.21
